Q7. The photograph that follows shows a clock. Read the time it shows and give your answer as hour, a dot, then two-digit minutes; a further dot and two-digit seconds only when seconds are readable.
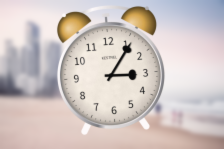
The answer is 3.06
